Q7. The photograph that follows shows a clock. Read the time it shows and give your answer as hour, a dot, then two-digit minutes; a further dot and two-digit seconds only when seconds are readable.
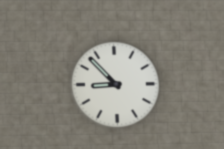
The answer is 8.53
